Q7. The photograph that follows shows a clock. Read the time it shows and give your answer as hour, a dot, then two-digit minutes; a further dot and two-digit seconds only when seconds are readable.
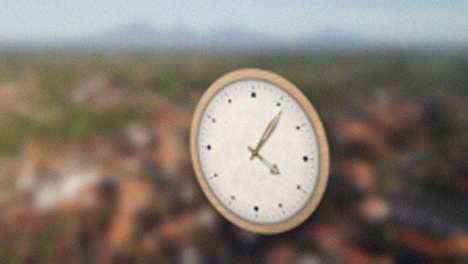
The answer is 4.06
